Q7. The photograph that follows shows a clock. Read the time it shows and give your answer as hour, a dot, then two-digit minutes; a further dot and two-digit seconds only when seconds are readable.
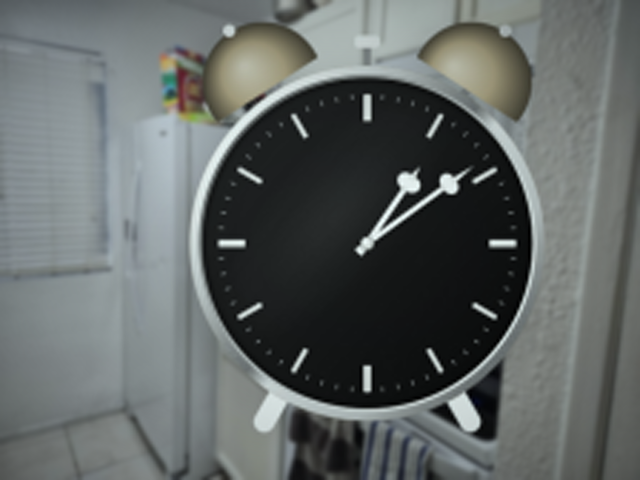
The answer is 1.09
